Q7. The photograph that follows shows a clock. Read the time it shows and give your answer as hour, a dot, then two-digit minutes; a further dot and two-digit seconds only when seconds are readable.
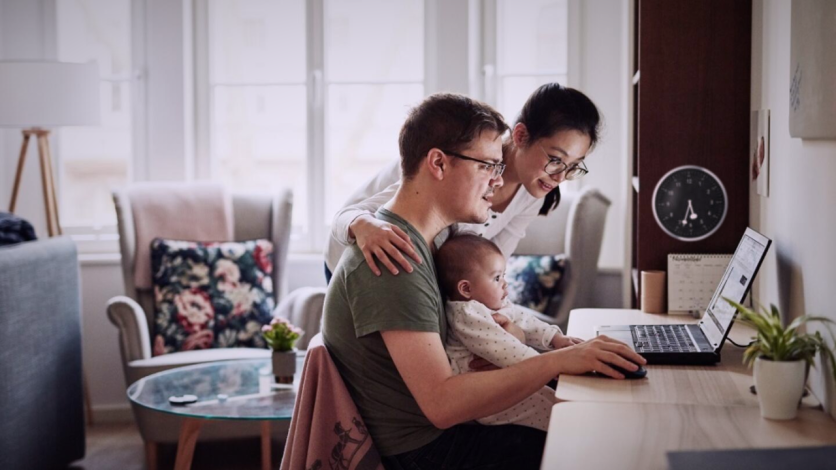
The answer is 5.33
